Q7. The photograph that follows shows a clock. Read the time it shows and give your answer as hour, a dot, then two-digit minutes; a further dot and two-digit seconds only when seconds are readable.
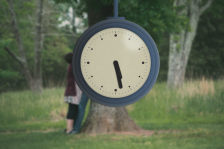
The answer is 5.28
